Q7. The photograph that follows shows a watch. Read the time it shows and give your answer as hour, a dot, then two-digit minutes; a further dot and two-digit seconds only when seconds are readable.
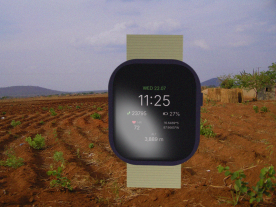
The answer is 11.25
